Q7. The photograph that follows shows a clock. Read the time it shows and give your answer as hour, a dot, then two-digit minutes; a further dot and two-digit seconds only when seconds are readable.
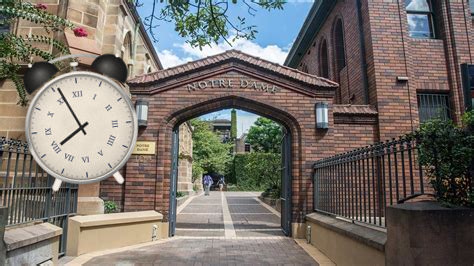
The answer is 7.56
